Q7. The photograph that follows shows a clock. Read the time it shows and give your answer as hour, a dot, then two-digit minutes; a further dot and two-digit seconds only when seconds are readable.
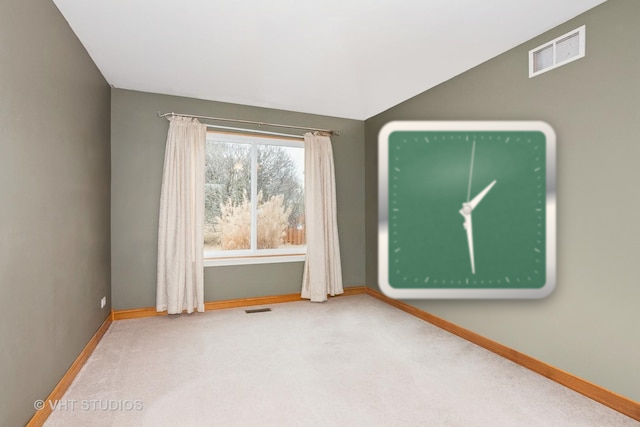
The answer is 1.29.01
